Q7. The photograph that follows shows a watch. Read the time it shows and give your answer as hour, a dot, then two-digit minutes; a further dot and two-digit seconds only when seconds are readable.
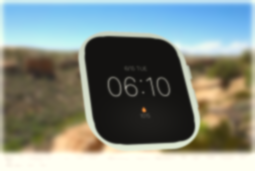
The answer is 6.10
